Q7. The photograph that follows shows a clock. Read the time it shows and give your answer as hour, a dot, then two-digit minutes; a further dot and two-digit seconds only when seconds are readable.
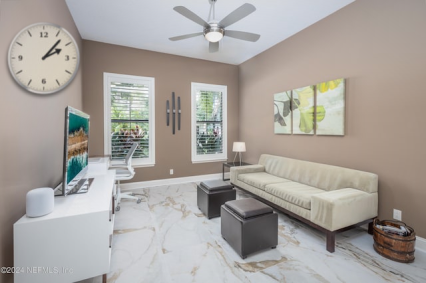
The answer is 2.07
